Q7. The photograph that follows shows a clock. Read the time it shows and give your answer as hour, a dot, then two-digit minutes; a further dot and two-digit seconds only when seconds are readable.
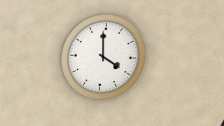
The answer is 3.59
